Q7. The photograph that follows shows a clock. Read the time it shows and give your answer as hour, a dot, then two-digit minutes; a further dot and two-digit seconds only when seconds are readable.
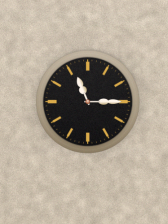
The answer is 11.15
